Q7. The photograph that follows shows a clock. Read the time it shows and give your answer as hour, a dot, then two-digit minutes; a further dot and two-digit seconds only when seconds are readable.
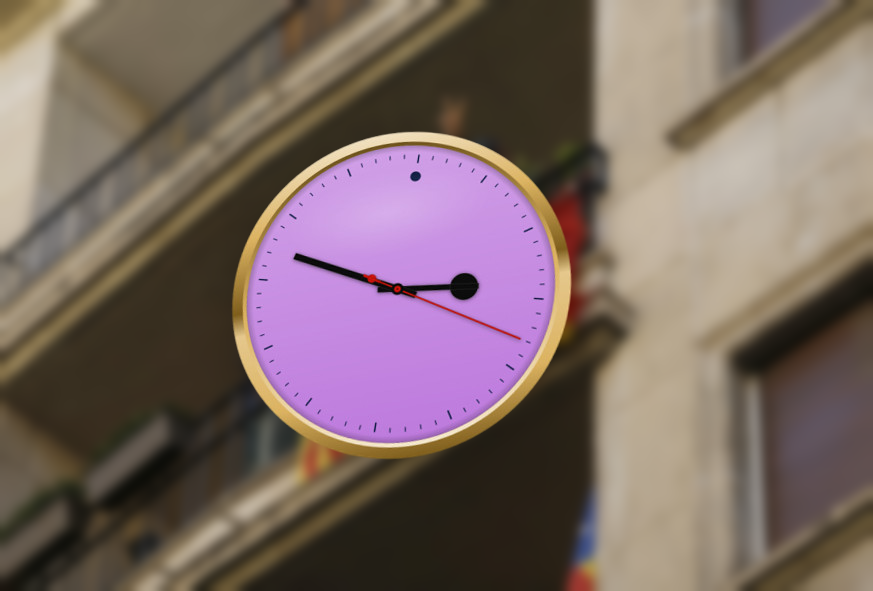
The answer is 2.47.18
